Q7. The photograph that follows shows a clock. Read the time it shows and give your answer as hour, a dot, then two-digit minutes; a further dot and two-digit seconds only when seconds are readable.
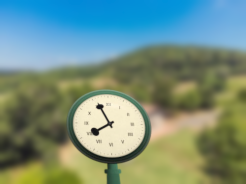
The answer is 7.56
